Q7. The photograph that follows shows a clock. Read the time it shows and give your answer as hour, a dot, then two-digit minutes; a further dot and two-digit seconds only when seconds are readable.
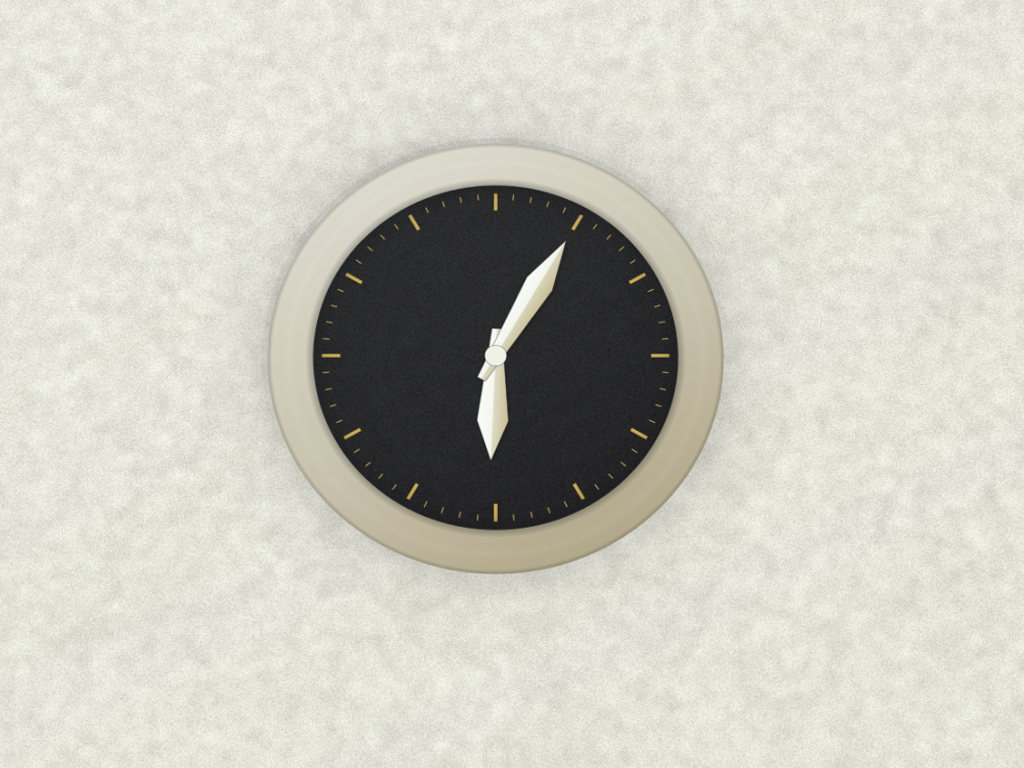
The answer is 6.05
